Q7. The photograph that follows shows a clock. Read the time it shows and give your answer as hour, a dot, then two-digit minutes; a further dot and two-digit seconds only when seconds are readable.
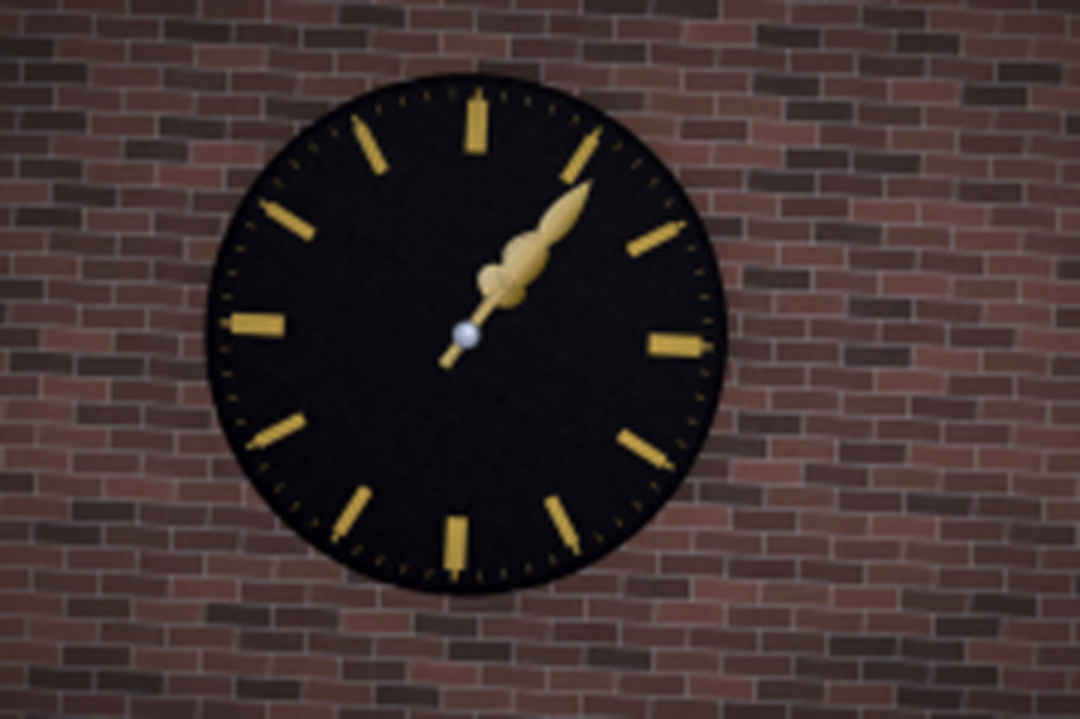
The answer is 1.06
